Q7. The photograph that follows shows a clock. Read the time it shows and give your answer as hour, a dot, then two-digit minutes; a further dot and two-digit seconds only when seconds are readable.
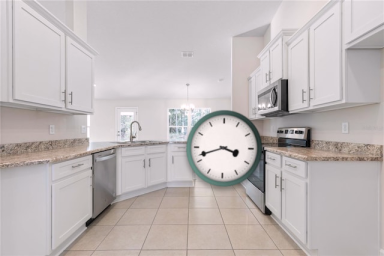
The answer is 3.42
